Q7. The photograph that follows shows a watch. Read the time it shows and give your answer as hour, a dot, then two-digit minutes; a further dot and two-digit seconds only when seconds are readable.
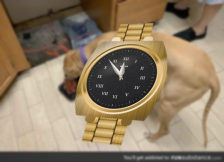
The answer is 11.53
